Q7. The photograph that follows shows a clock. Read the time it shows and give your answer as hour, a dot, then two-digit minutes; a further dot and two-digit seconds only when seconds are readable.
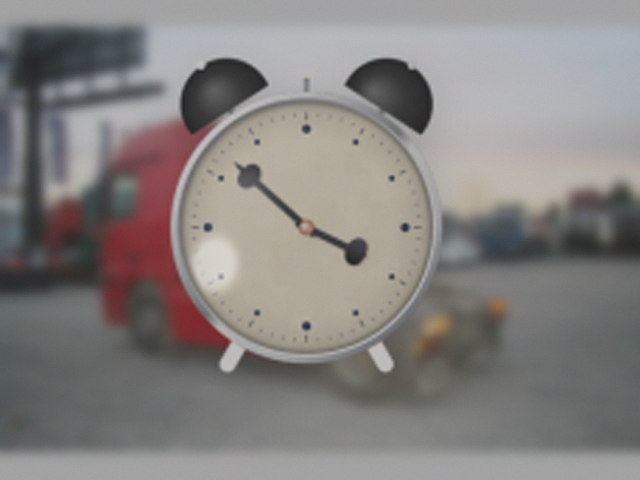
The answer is 3.52
